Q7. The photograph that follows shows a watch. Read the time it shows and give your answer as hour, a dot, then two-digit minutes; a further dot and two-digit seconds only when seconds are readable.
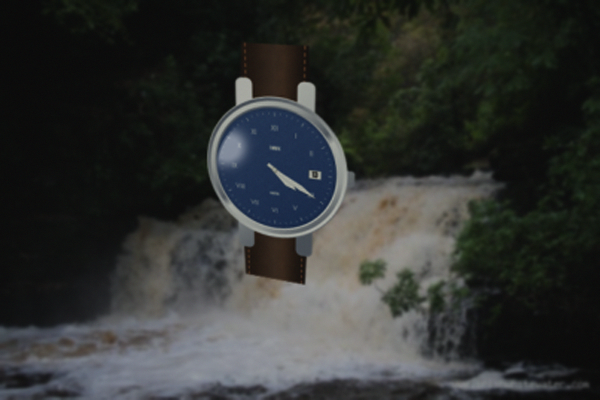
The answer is 4.20
